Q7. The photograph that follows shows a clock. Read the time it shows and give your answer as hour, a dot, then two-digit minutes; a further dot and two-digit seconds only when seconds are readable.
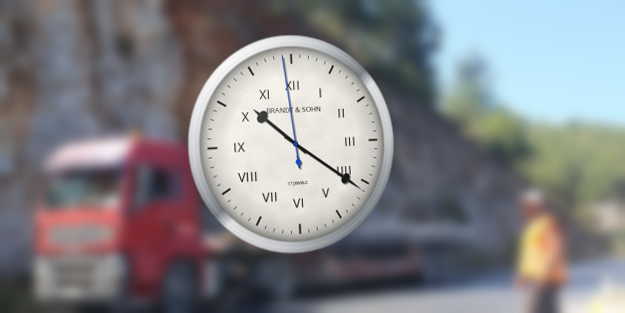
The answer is 10.20.59
